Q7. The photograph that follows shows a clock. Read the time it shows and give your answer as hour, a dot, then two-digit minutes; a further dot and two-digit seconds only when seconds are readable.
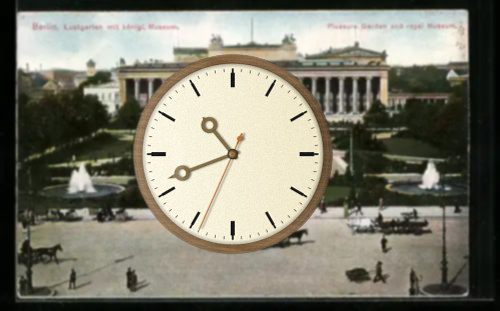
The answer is 10.41.34
